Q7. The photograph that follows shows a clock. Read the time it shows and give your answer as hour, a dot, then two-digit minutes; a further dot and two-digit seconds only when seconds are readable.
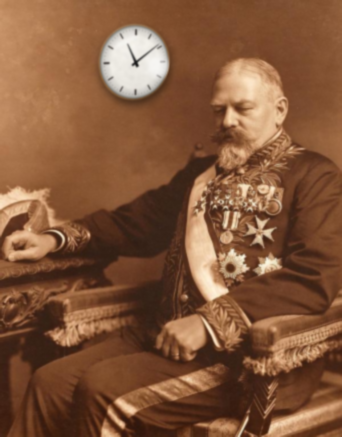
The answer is 11.09
